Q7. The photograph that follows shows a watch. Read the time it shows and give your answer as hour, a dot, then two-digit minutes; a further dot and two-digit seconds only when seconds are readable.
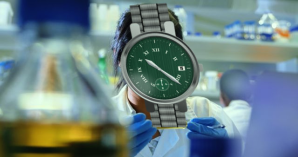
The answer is 10.22
